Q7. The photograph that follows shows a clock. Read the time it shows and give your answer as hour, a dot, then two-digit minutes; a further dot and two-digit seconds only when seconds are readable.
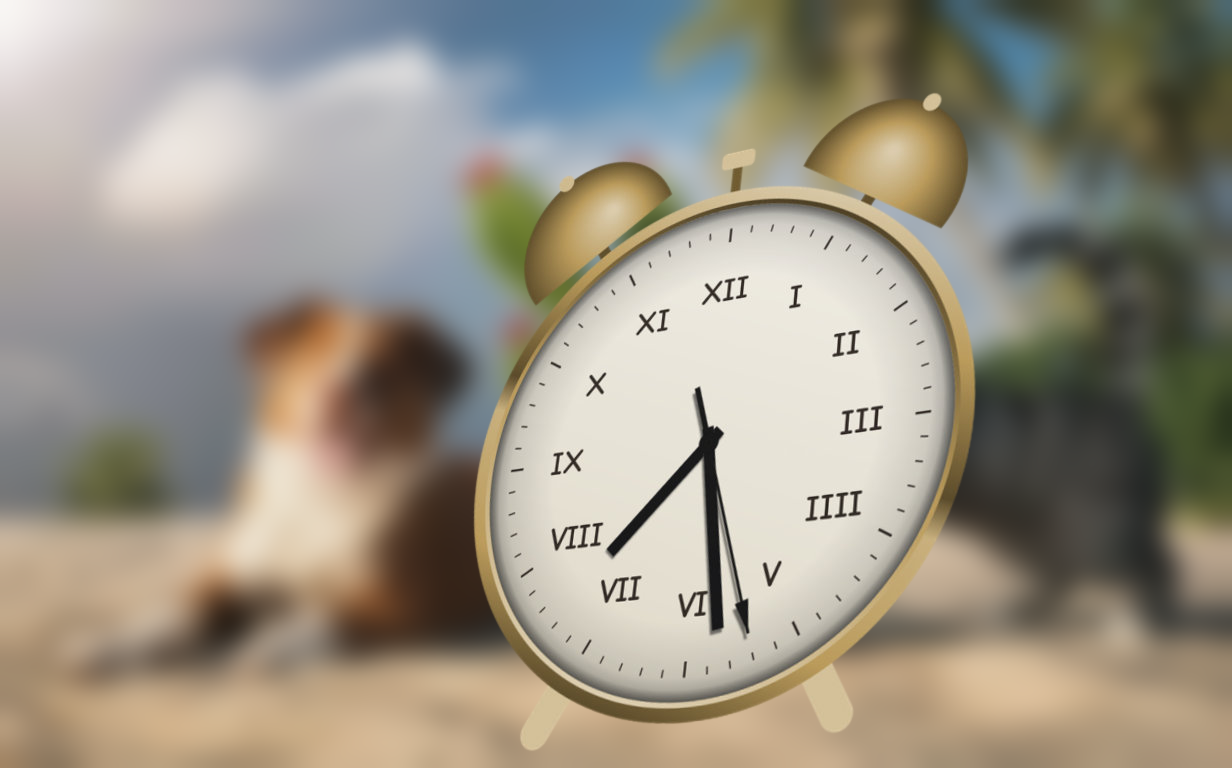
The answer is 7.28.27
